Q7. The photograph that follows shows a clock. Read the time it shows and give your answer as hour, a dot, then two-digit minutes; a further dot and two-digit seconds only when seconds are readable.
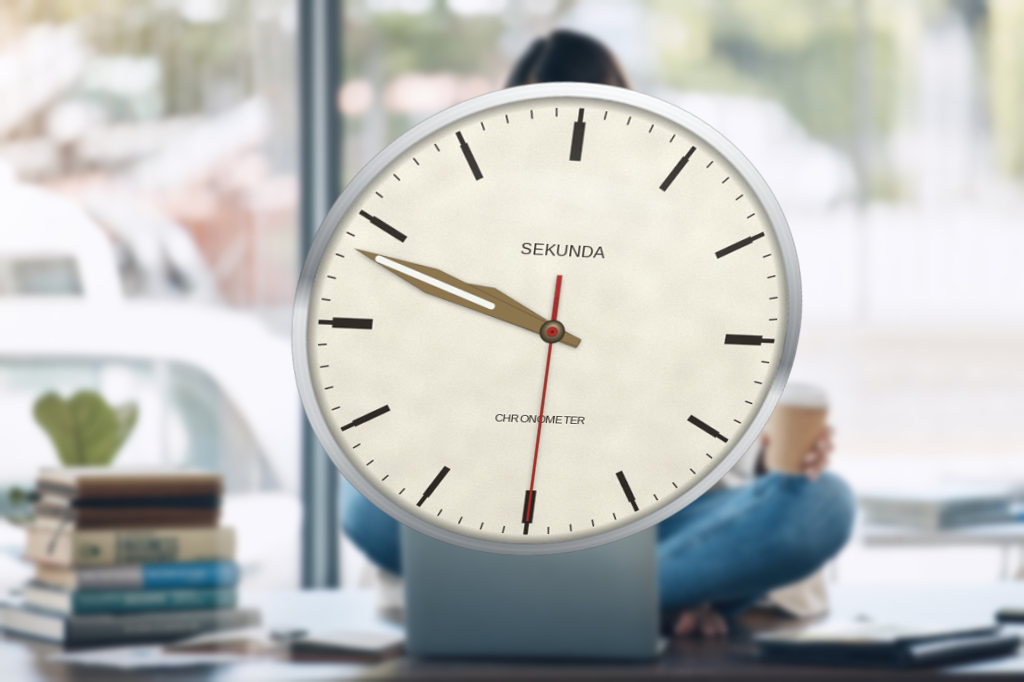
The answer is 9.48.30
